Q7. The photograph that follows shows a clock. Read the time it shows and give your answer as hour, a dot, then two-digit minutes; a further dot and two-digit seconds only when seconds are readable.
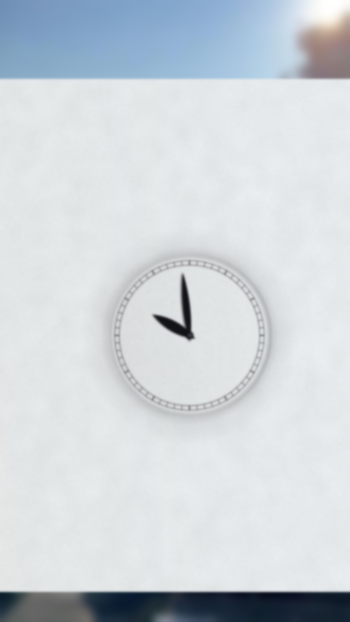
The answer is 9.59
